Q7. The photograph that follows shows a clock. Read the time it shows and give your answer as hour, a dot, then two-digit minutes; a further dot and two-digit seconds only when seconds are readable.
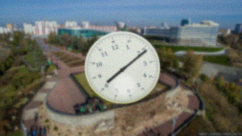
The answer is 8.11
